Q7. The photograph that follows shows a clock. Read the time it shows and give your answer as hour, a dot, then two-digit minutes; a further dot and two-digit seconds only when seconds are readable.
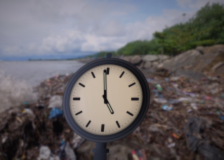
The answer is 4.59
